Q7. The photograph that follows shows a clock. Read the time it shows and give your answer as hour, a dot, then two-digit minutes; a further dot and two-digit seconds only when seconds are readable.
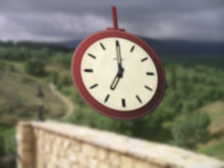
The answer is 7.00
